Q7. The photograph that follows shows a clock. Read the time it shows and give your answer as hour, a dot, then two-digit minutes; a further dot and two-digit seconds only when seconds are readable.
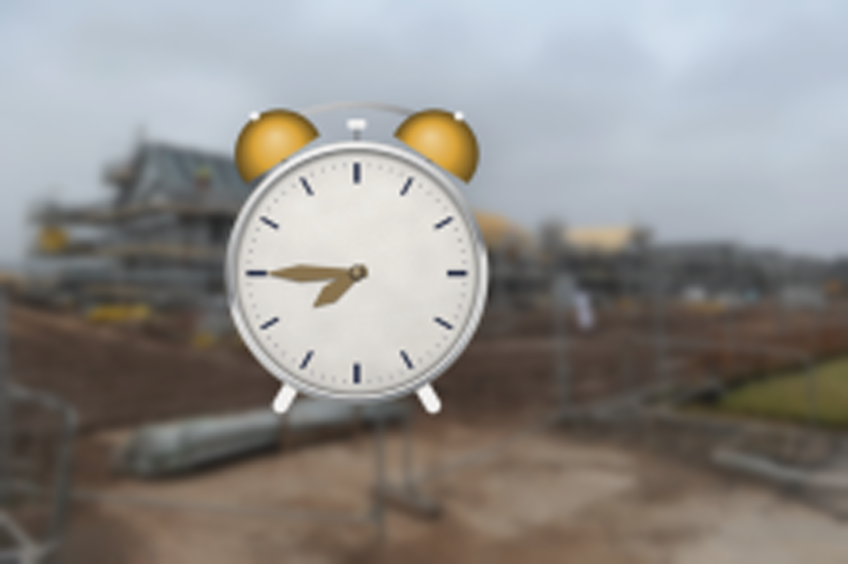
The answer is 7.45
